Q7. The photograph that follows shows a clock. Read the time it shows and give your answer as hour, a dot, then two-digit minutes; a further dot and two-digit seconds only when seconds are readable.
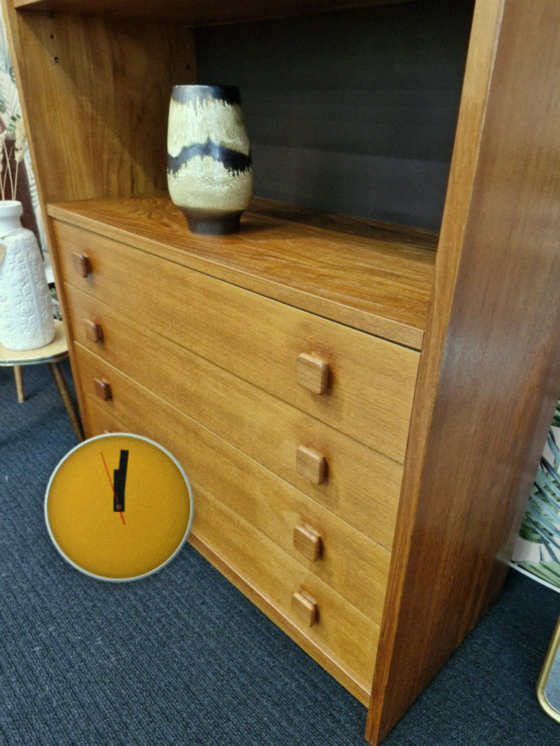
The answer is 12.00.57
